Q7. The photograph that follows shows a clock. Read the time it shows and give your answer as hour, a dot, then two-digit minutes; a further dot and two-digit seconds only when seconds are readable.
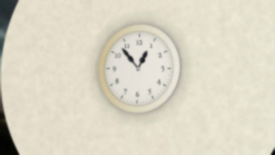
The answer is 12.53
